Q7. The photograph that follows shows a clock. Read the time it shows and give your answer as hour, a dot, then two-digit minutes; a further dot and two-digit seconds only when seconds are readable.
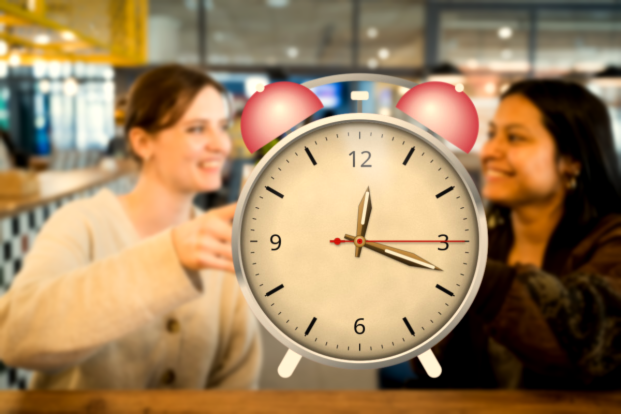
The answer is 12.18.15
